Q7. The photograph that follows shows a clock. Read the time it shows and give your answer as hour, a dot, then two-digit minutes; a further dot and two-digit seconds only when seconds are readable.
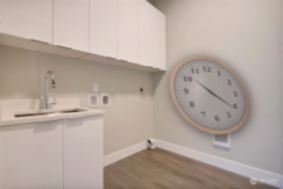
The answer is 10.21
